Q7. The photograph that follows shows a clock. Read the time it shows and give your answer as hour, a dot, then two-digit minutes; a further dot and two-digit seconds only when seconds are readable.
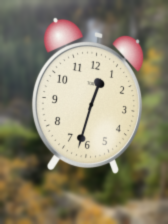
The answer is 12.32
